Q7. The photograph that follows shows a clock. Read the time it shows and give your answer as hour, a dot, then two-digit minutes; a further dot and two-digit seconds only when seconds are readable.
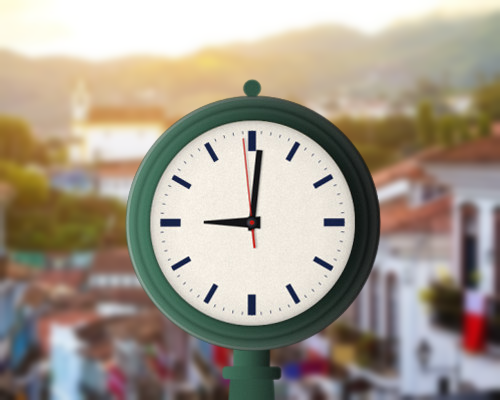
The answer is 9.00.59
